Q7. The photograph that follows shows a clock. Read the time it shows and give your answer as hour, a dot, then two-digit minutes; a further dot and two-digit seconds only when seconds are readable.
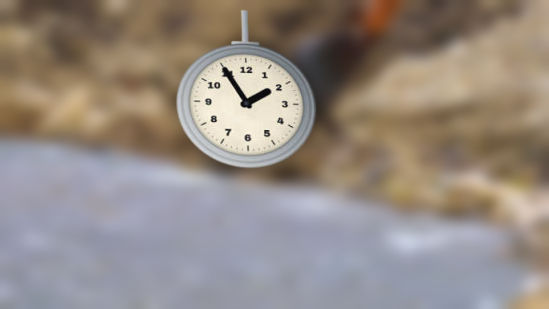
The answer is 1.55
